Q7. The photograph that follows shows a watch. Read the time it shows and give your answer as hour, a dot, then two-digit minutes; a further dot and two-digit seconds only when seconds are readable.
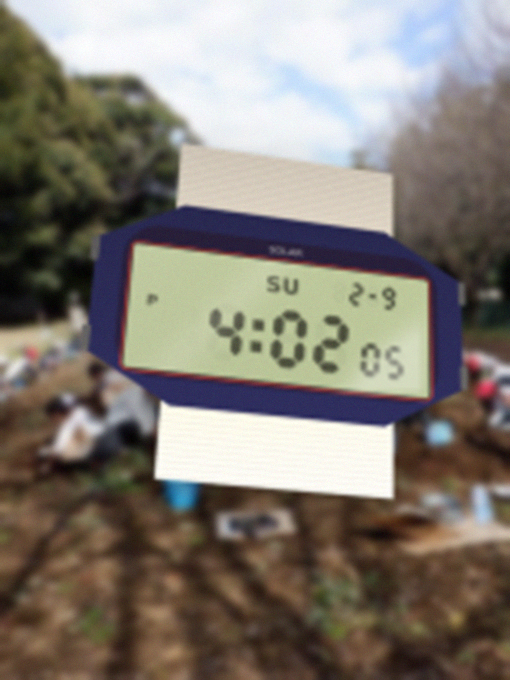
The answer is 4.02.05
